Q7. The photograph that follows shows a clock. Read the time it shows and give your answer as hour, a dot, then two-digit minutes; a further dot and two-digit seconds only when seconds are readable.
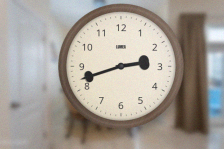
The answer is 2.42
